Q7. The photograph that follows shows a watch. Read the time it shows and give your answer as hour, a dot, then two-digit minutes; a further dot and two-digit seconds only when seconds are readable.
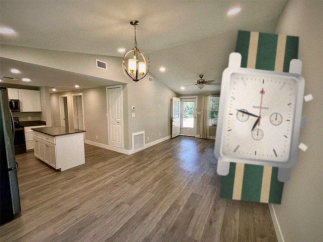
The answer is 6.47
